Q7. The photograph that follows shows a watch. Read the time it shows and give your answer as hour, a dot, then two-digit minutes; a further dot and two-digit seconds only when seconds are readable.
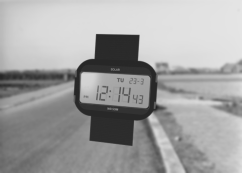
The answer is 12.14.43
